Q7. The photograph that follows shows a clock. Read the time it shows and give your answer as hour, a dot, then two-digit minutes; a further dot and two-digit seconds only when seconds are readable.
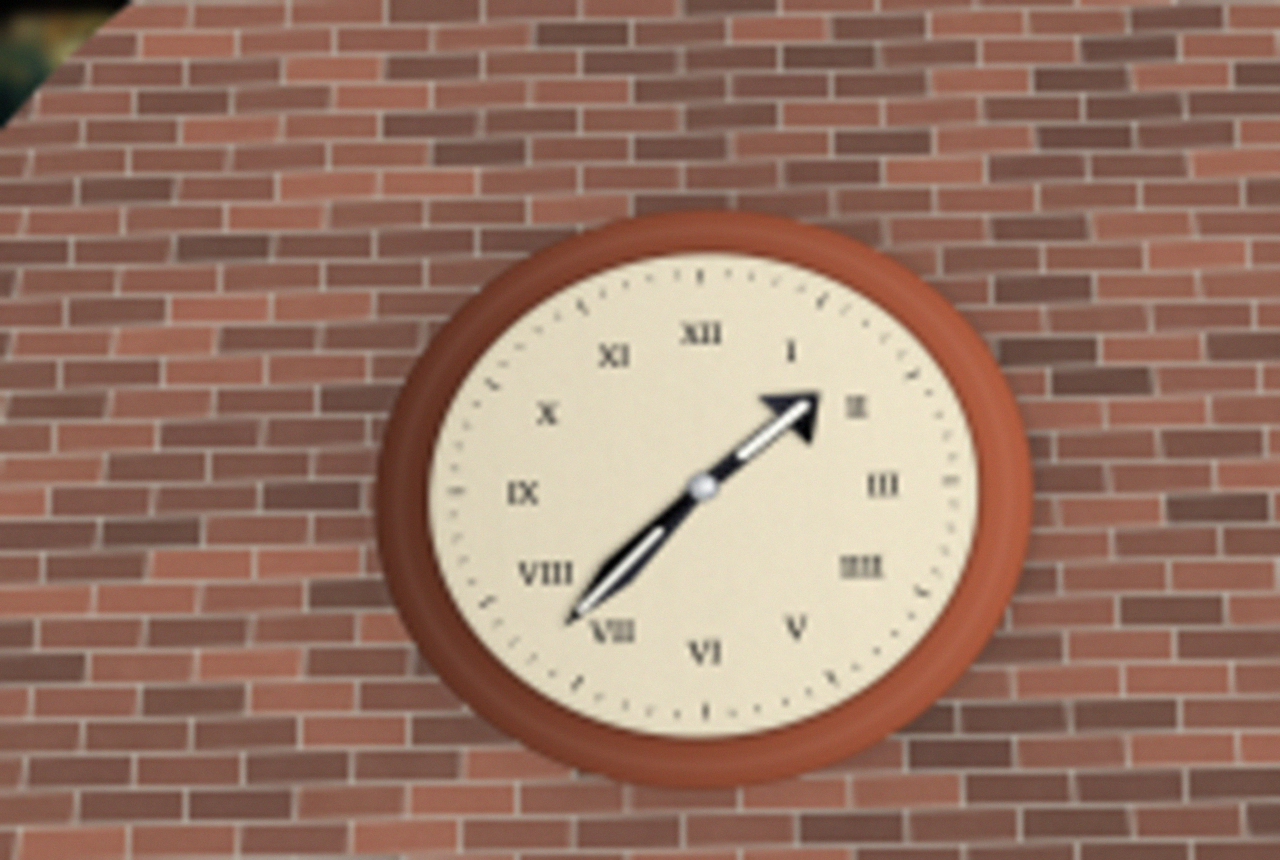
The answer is 1.37
